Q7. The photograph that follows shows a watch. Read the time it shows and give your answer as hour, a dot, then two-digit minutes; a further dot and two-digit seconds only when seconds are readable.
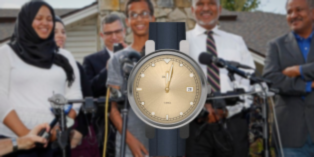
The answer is 12.02
